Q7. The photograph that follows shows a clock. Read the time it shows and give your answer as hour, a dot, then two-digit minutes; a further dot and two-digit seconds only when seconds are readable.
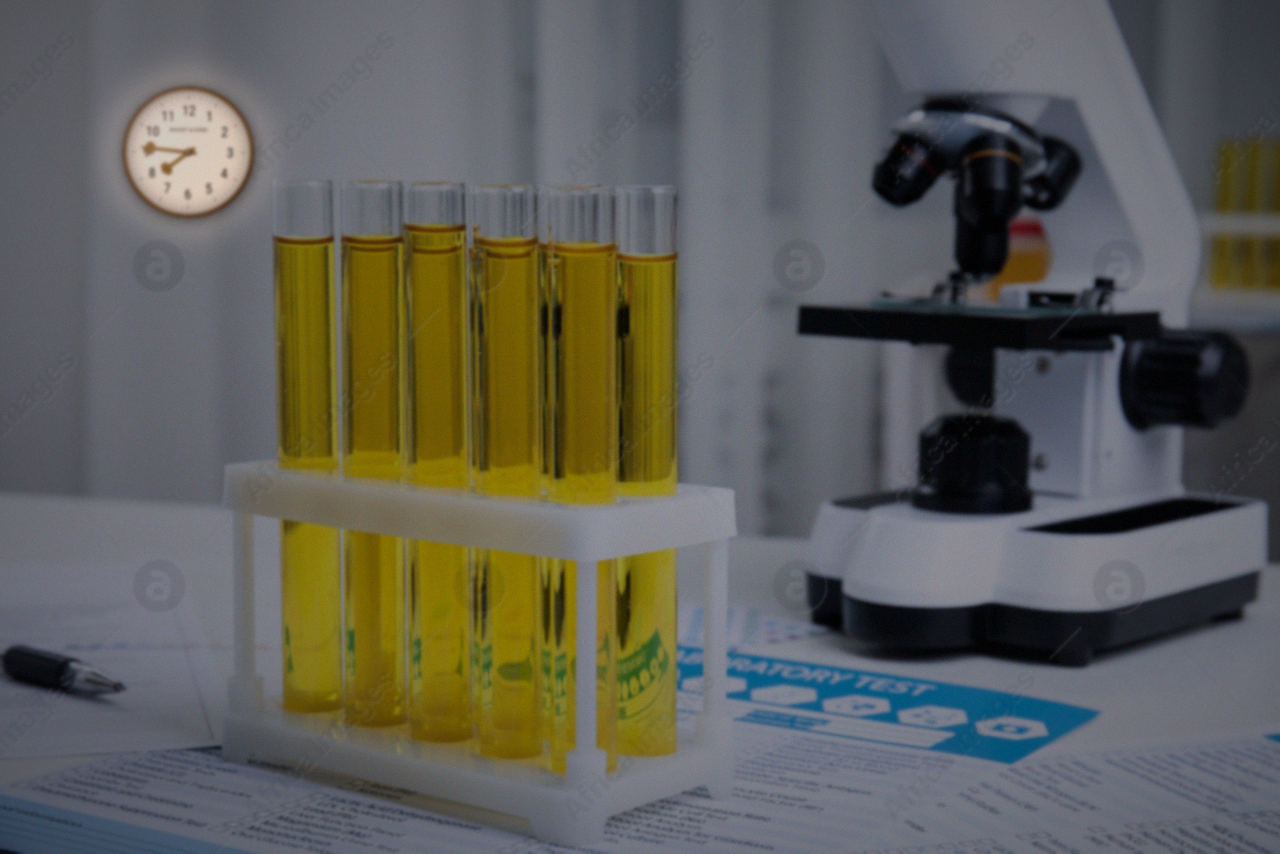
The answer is 7.46
